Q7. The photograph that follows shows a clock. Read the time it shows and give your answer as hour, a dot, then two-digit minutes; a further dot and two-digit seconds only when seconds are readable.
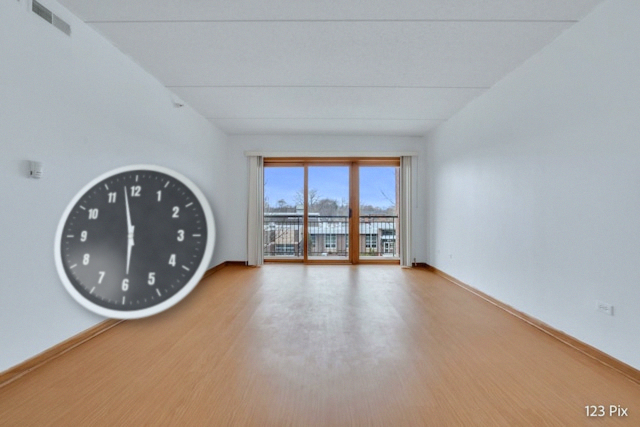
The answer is 5.58
